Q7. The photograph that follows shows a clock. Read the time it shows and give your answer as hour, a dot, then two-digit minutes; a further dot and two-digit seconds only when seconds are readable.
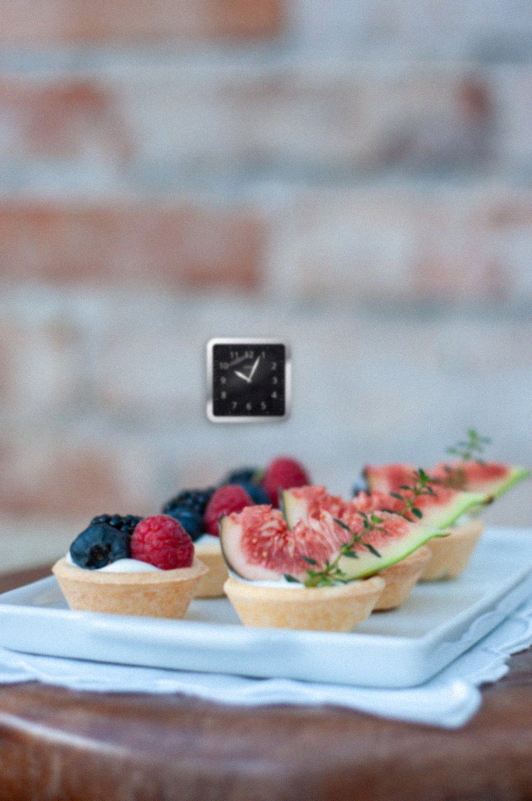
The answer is 10.04
